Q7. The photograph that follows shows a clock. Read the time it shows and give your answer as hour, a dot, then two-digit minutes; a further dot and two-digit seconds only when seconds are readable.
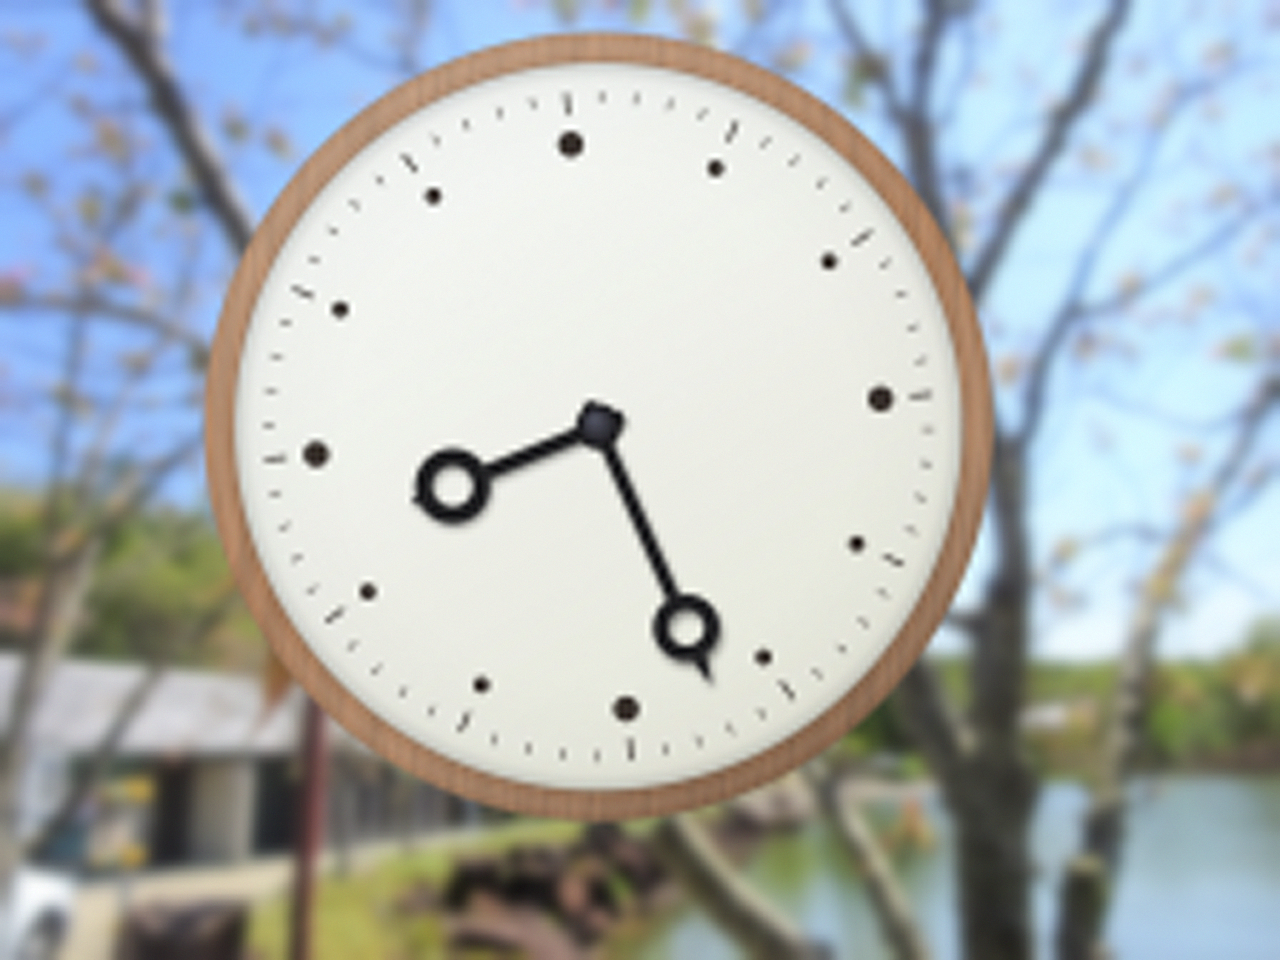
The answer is 8.27
